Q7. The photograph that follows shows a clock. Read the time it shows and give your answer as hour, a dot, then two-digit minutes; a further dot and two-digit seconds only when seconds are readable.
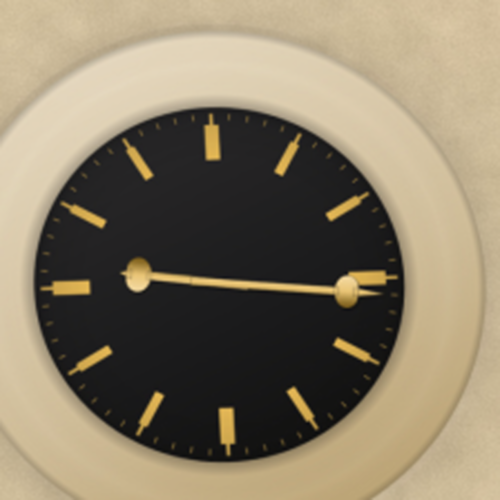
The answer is 9.16
